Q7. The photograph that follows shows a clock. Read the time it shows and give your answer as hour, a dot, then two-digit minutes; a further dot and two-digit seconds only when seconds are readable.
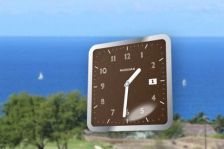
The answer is 1.31
